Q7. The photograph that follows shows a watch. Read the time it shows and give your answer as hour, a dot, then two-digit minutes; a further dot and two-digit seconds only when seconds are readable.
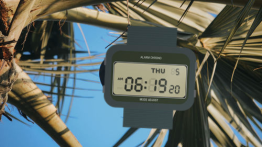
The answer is 6.19.20
